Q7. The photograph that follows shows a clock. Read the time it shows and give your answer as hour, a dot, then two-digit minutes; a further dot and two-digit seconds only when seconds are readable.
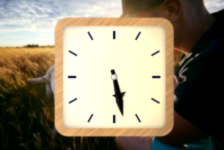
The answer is 5.28
